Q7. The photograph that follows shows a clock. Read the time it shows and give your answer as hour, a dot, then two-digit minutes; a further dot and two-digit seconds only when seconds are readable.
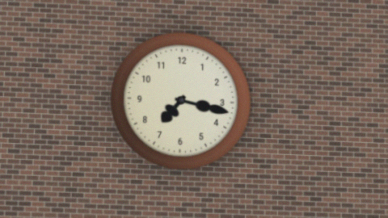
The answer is 7.17
